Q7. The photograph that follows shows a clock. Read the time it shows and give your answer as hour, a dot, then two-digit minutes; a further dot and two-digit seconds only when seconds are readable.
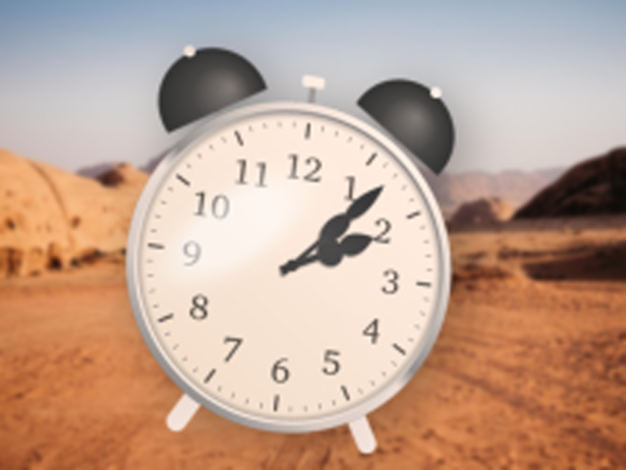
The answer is 2.07
